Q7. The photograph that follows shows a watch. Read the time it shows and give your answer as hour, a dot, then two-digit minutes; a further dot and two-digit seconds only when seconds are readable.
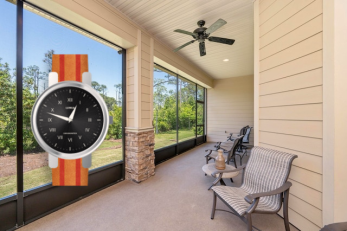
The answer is 12.48
